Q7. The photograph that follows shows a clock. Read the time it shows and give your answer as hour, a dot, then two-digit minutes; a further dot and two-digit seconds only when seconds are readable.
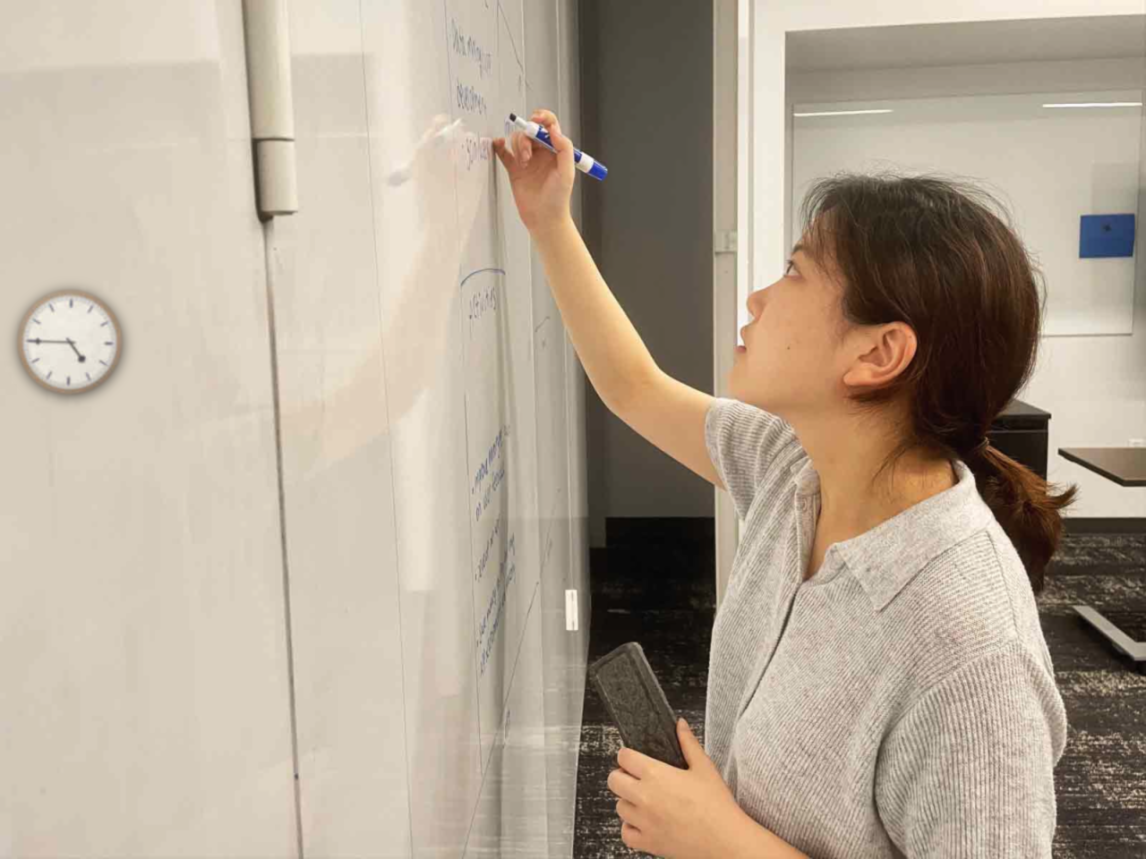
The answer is 4.45
